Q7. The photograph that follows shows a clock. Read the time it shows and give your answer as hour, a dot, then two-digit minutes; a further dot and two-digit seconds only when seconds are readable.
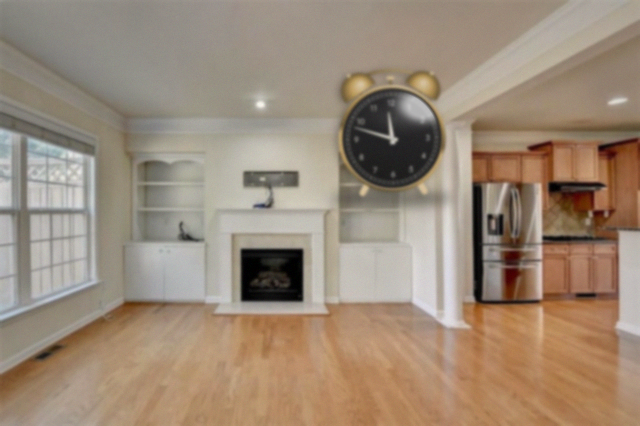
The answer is 11.48
